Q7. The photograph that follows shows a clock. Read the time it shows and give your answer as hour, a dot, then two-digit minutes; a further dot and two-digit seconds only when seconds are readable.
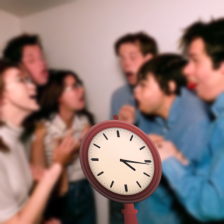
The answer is 4.16
